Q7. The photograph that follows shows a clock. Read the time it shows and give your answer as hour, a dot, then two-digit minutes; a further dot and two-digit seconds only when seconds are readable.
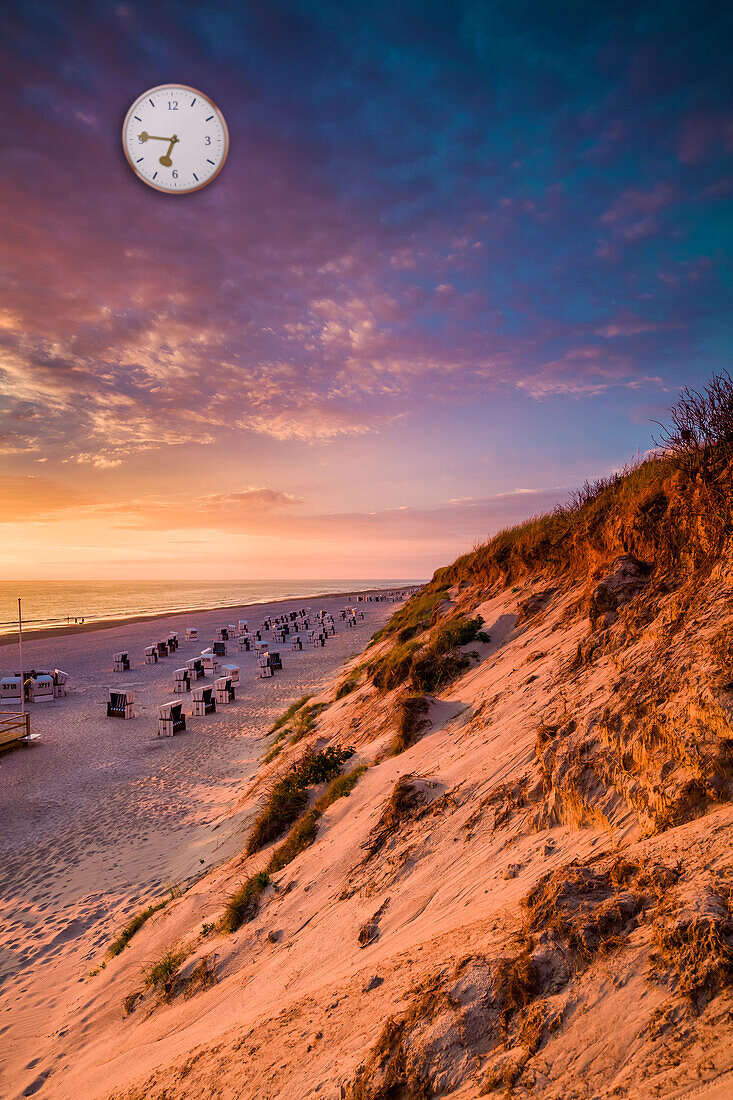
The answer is 6.46
